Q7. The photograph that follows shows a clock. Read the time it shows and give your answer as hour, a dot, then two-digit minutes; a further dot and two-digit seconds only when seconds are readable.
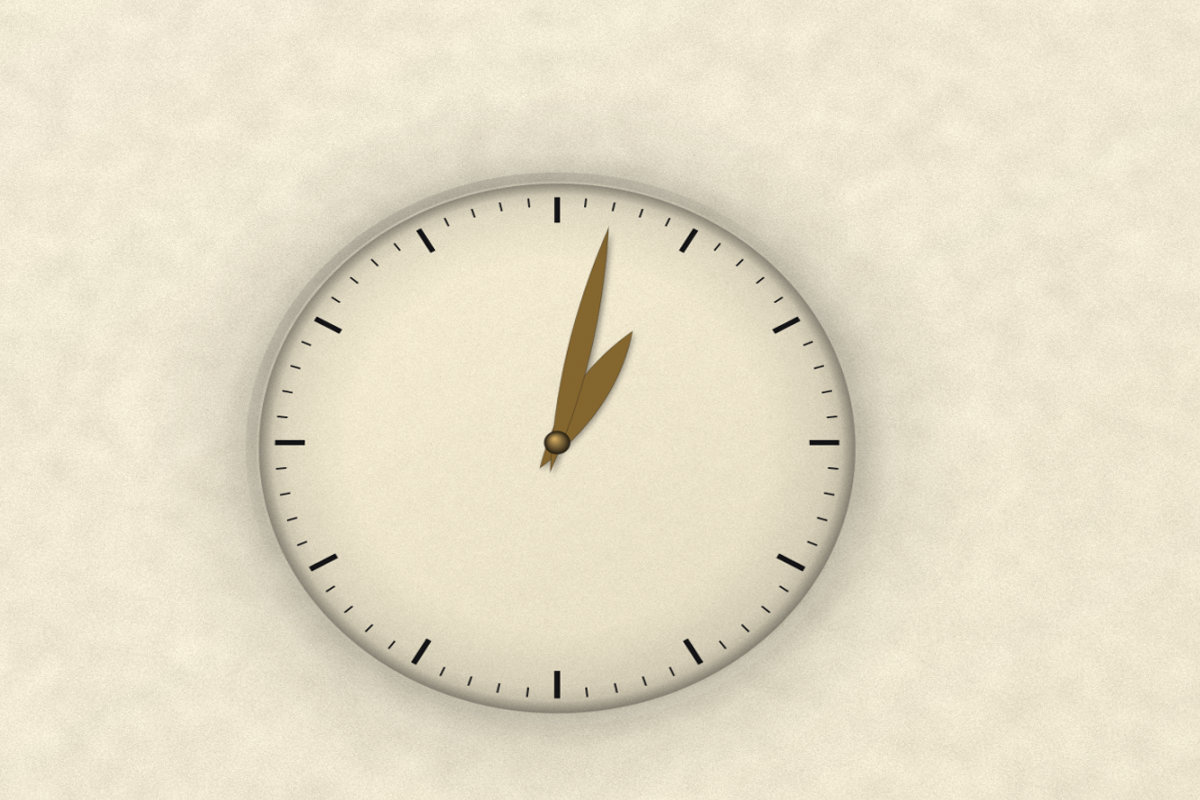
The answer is 1.02
